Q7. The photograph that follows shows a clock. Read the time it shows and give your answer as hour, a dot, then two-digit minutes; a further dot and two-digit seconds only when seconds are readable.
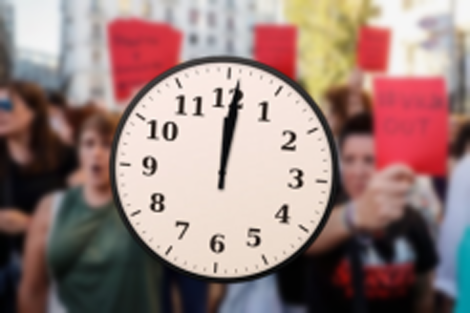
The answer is 12.01
